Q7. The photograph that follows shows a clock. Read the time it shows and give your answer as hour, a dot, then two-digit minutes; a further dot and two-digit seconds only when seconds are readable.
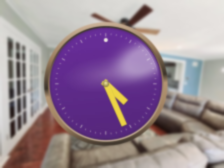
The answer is 4.26
